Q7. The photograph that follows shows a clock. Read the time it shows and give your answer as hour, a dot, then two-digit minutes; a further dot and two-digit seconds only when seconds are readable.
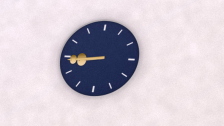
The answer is 8.44
